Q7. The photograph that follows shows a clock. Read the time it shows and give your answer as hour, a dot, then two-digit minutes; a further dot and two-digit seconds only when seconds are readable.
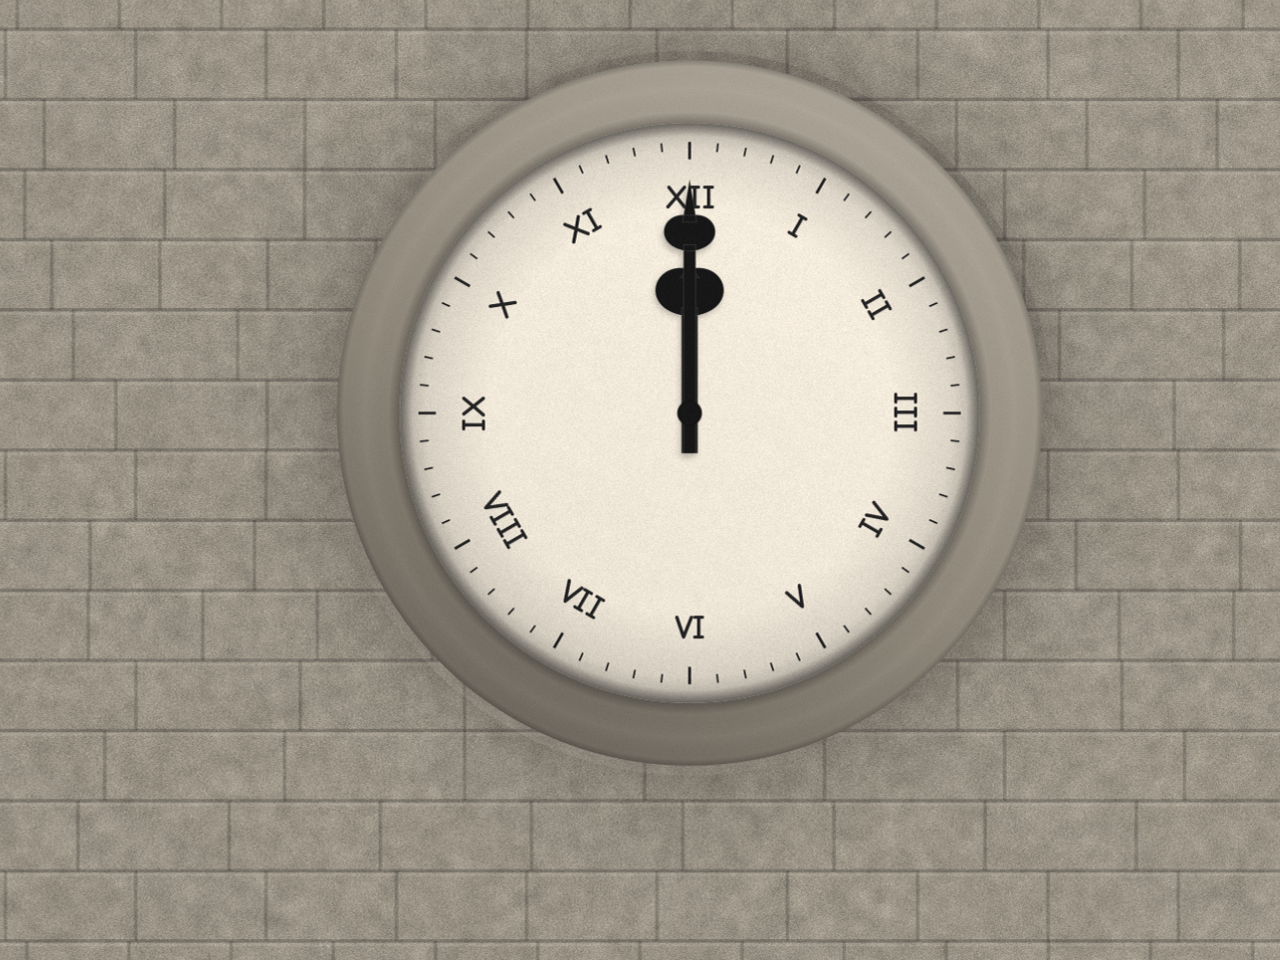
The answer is 12.00
